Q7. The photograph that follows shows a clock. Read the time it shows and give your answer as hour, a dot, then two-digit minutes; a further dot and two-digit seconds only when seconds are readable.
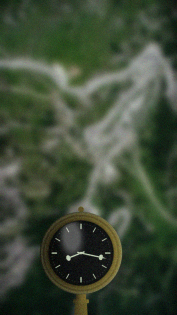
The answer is 8.17
